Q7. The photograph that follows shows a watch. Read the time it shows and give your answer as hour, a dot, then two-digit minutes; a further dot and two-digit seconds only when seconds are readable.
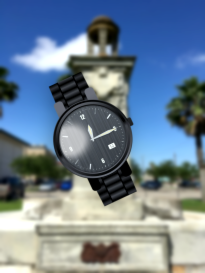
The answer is 12.15
